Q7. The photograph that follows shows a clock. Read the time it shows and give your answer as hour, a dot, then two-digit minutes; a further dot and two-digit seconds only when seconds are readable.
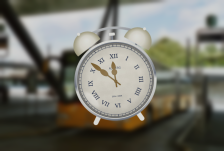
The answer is 11.52
